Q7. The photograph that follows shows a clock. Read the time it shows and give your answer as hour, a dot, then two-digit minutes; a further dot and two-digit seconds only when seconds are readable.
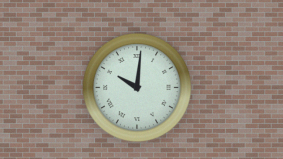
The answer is 10.01
